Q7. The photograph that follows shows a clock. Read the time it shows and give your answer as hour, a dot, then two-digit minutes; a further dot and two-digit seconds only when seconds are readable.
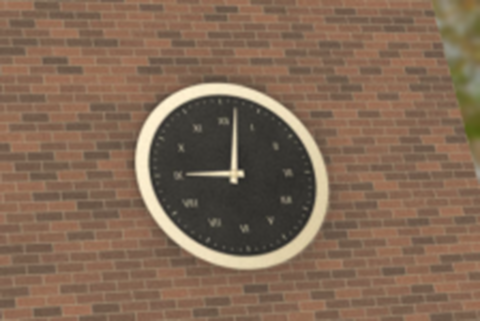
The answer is 9.02
